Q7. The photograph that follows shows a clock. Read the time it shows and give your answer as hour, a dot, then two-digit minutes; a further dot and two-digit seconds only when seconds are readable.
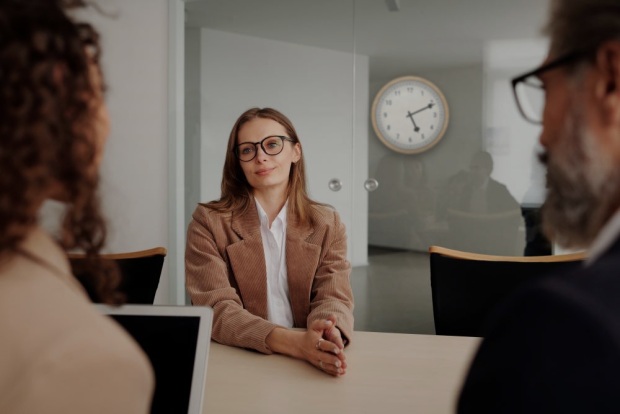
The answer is 5.11
